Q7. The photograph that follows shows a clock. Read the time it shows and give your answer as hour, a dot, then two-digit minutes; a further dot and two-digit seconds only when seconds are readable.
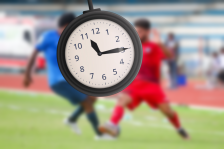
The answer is 11.15
